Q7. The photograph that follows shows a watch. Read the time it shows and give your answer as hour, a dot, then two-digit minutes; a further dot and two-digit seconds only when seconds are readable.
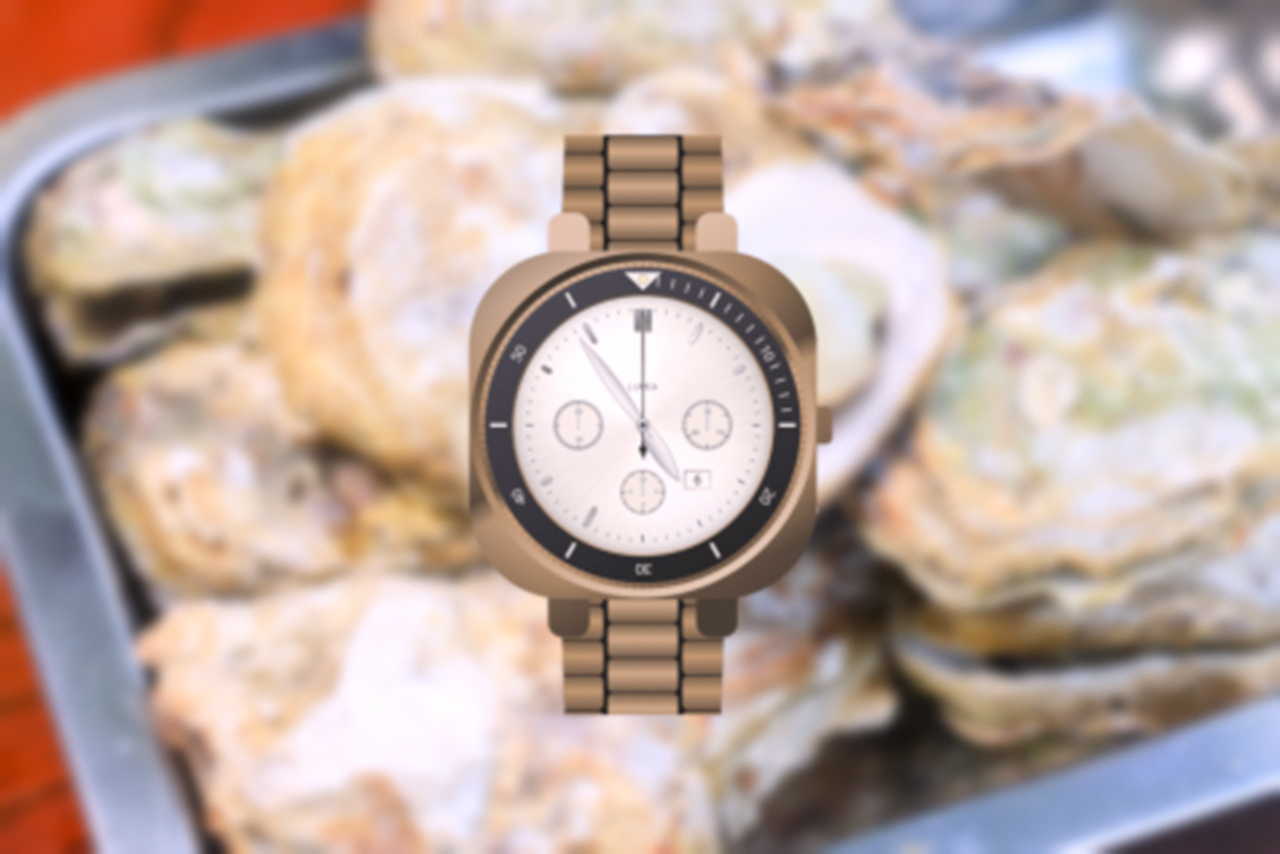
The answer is 4.54
